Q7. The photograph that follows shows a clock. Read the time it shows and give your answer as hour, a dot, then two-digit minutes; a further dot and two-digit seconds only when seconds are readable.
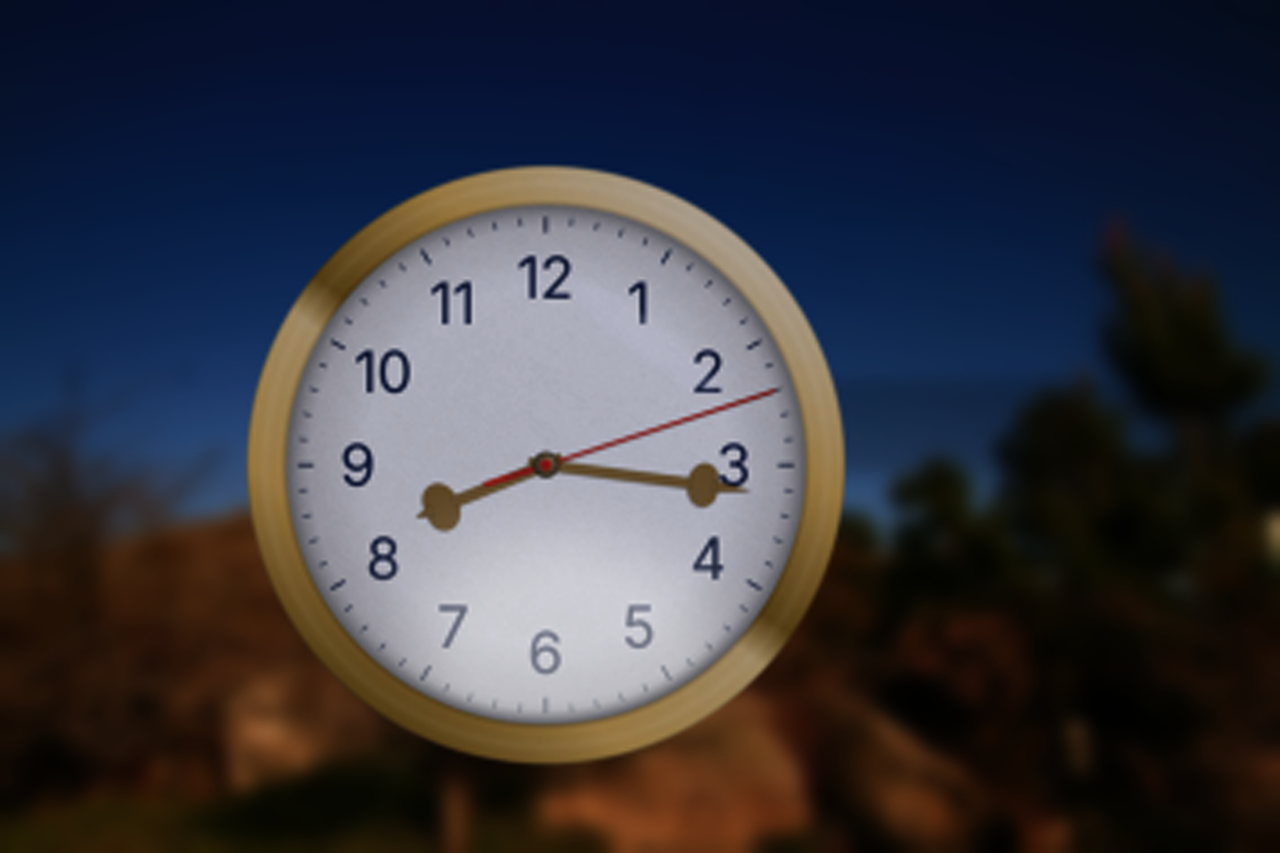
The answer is 8.16.12
